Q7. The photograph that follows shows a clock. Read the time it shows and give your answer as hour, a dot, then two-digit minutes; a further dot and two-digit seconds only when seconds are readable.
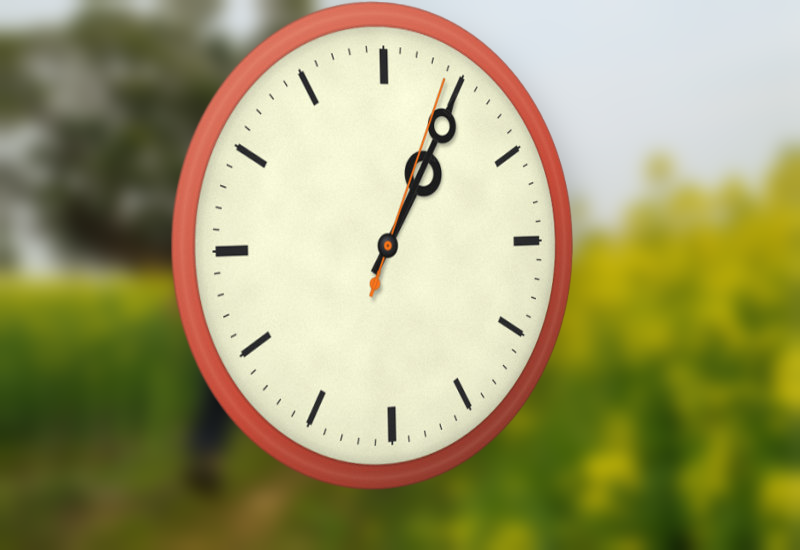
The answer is 1.05.04
